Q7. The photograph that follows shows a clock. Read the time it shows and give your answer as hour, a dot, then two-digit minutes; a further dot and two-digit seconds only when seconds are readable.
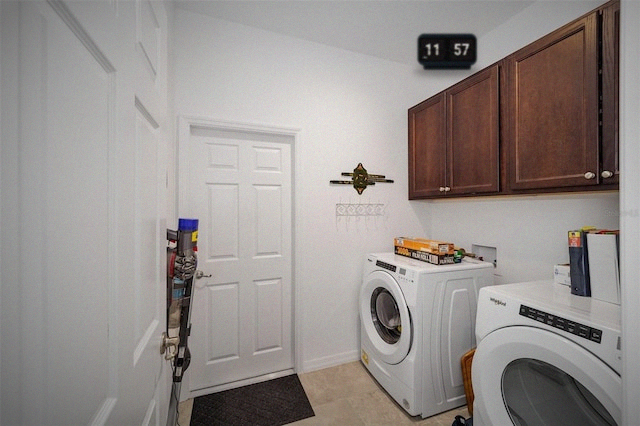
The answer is 11.57
